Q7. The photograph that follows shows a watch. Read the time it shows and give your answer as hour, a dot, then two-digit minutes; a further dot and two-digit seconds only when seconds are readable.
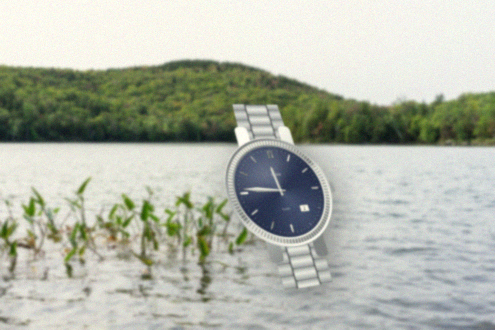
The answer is 11.46
